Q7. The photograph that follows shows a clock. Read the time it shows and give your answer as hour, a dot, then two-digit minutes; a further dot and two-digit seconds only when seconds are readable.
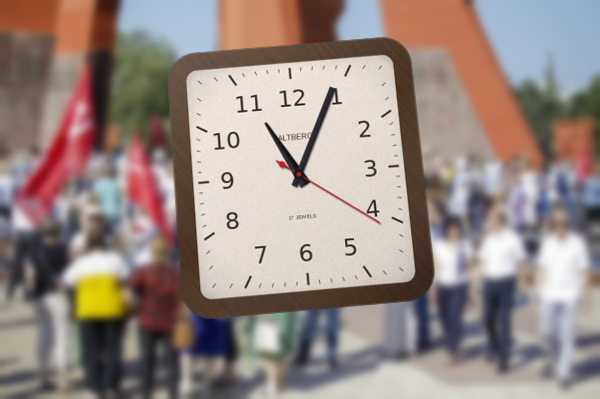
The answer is 11.04.21
